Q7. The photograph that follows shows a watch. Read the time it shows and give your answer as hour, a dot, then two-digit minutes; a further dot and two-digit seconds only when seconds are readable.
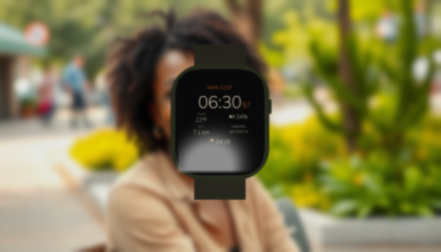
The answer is 6.30
